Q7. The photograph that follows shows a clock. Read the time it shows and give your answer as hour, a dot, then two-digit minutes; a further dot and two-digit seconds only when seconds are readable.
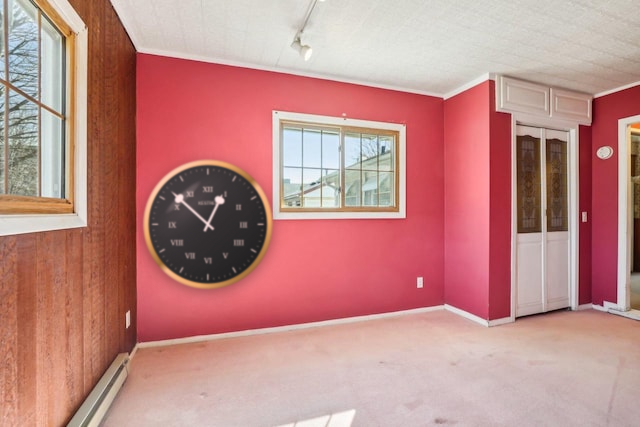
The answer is 12.52
